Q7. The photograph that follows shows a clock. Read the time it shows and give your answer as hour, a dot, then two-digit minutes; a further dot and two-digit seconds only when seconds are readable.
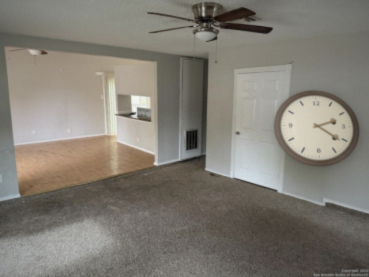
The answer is 2.21
